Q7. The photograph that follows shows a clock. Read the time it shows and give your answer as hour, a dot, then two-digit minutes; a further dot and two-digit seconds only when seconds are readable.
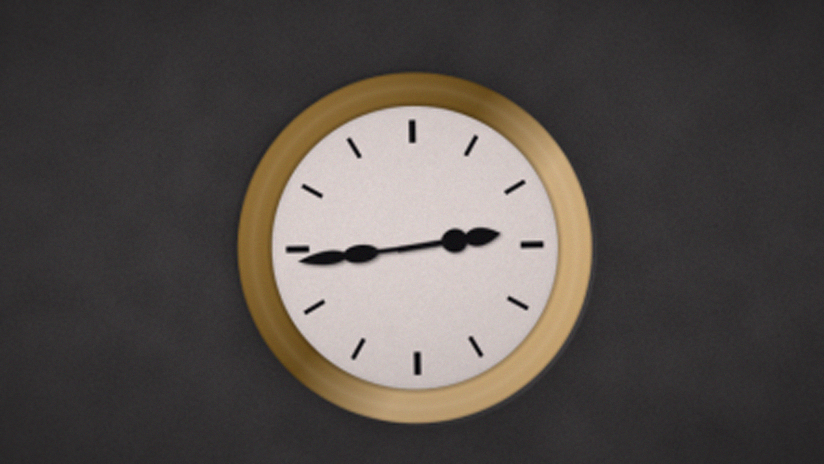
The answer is 2.44
